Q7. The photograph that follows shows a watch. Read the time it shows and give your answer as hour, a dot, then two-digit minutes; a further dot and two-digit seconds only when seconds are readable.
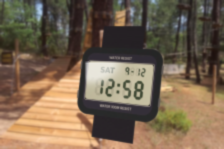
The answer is 12.58
